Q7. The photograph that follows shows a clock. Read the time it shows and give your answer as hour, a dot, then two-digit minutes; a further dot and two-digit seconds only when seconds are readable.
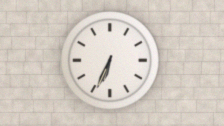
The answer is 6.34
